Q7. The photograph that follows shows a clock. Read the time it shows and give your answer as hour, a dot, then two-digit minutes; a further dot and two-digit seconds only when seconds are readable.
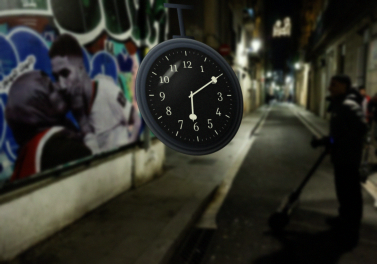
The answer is 6.10
